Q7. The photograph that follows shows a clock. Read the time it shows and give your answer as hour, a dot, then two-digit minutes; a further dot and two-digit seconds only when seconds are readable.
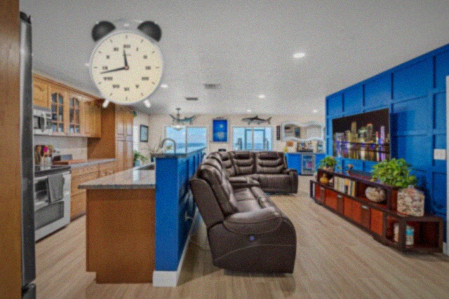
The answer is 11.43
